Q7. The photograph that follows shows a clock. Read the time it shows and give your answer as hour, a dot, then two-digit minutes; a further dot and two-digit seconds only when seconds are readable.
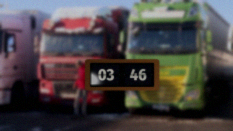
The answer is 3.46
